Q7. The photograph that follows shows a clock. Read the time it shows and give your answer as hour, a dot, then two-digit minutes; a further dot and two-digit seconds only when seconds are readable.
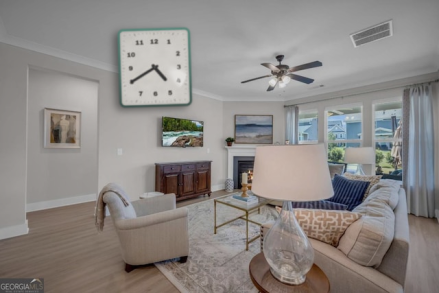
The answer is 4.40
